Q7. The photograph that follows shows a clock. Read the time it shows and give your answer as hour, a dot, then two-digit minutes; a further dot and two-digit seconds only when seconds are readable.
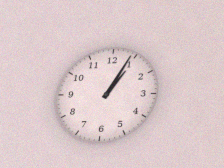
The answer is 1.04
